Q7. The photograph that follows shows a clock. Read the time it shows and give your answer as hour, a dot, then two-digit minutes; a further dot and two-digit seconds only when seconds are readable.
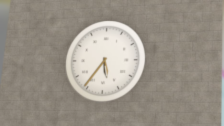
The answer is 5.36
